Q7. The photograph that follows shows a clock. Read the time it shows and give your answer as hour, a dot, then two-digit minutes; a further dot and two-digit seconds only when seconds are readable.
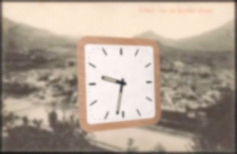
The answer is 9.32
